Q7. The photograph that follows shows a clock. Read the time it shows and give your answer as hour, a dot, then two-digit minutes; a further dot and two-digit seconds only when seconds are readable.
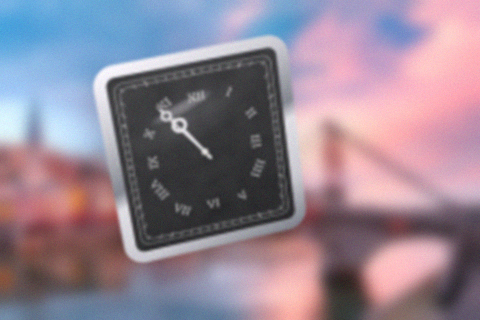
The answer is 10.54
